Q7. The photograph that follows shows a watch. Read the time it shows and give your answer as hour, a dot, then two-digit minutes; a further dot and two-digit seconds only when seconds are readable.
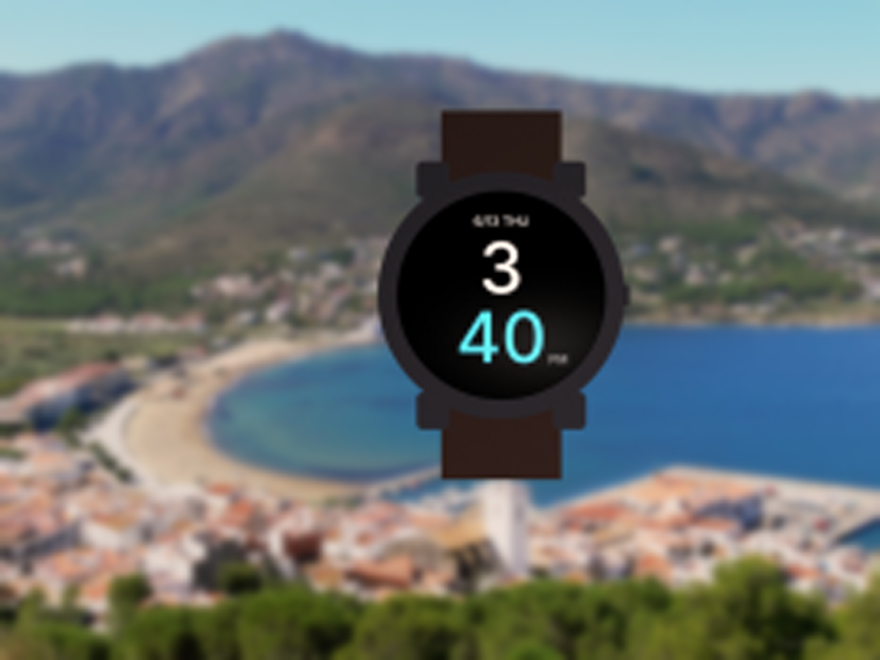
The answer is 3.40
